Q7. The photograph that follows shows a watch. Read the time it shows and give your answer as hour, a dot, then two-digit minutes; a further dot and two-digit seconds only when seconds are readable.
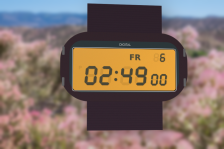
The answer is 2.49.00
